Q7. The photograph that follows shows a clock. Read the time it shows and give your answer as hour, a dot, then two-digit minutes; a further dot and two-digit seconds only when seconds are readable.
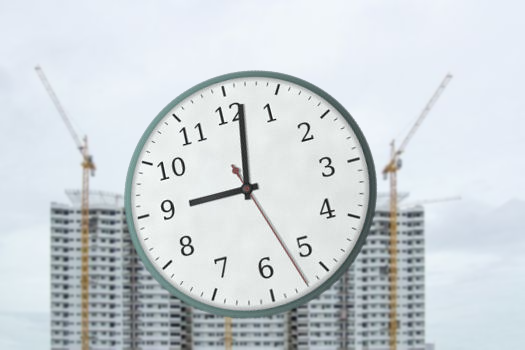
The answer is 9.01.27
